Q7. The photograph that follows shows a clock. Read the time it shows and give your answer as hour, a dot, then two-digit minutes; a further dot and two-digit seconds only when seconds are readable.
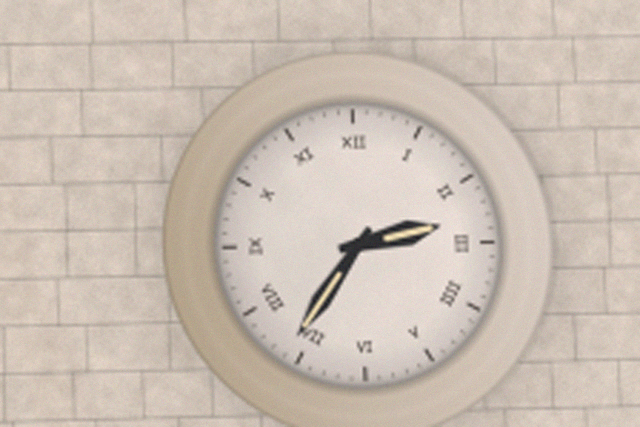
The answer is 2.36
